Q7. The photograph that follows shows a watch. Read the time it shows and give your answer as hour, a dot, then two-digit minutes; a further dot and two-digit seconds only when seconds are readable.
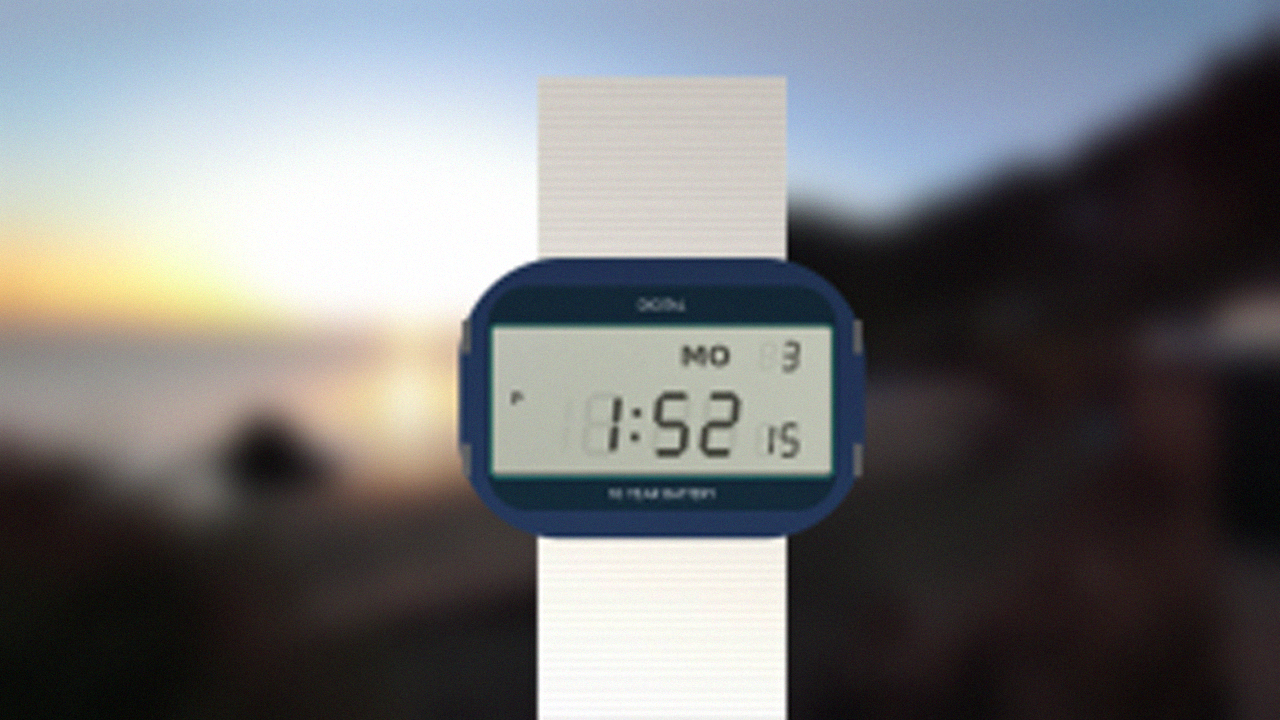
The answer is 1.52.15
